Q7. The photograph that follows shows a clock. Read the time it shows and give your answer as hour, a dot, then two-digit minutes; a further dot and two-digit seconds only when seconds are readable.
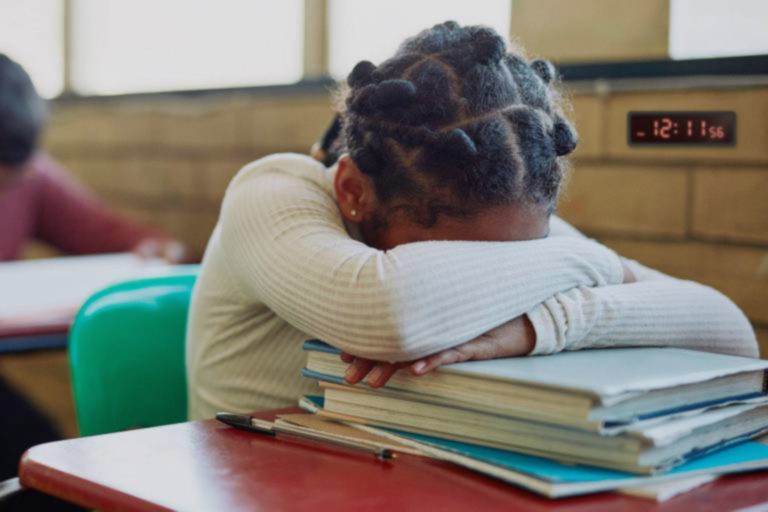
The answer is 12.11
